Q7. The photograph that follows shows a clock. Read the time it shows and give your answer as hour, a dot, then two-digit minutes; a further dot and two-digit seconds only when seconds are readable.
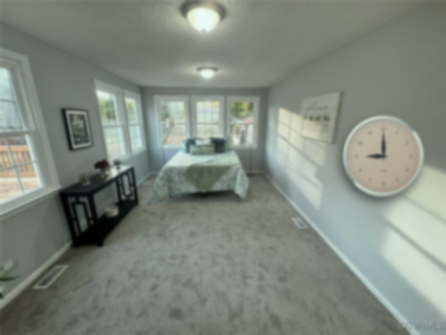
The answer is 9.00
